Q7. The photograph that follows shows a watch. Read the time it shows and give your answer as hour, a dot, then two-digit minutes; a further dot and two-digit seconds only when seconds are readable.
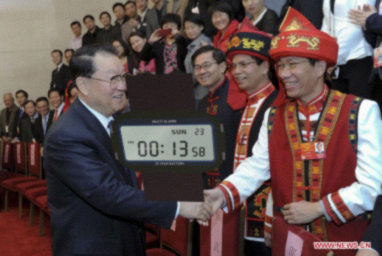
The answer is 0.13.58
